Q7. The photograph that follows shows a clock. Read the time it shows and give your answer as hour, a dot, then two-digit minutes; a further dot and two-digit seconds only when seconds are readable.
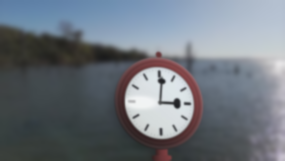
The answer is 3.01
